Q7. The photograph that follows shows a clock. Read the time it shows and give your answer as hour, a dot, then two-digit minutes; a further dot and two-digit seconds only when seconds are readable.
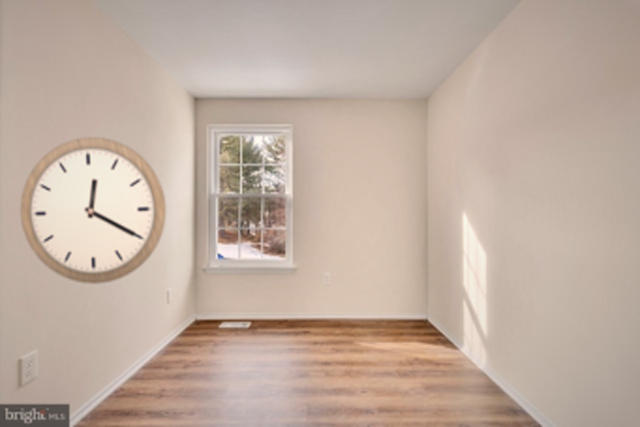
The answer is 12.20
